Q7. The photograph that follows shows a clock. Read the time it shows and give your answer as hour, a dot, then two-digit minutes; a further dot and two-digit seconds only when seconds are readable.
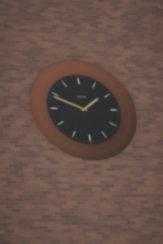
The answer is 1.49
